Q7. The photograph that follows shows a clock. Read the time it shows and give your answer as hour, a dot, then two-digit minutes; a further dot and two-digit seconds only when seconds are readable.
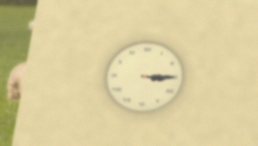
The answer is 3.15
